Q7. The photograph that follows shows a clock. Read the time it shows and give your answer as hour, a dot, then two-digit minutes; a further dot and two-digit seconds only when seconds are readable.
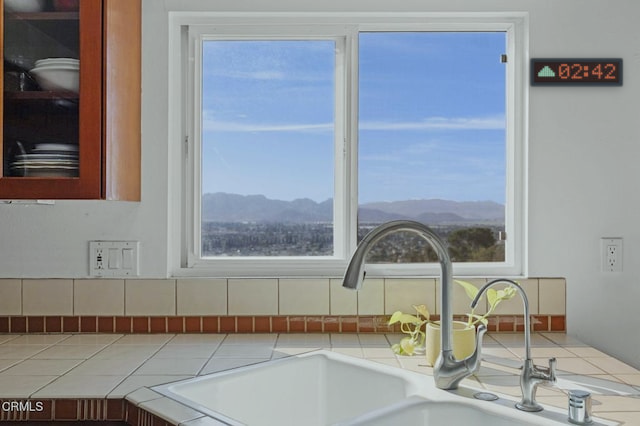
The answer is 2.42
